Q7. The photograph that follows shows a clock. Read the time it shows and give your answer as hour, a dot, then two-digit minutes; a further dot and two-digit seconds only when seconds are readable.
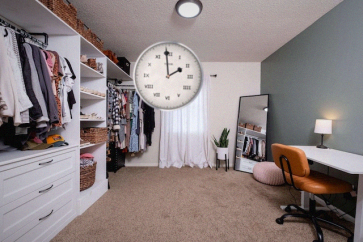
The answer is 1.59
